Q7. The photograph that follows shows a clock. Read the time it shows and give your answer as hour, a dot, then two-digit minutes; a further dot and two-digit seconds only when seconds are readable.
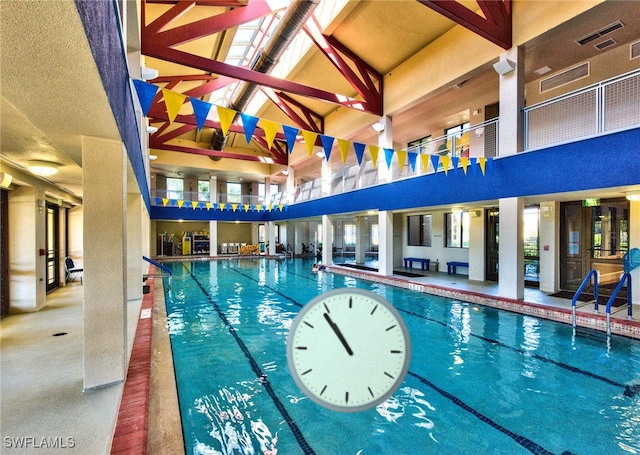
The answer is 10.54
